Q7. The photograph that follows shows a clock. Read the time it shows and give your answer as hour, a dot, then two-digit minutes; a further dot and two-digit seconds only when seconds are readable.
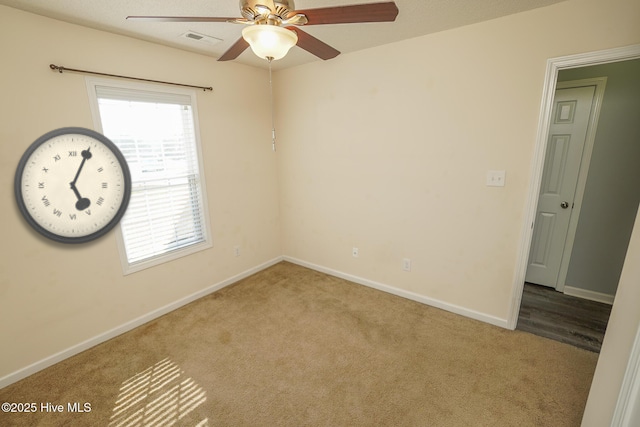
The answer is 5.04
